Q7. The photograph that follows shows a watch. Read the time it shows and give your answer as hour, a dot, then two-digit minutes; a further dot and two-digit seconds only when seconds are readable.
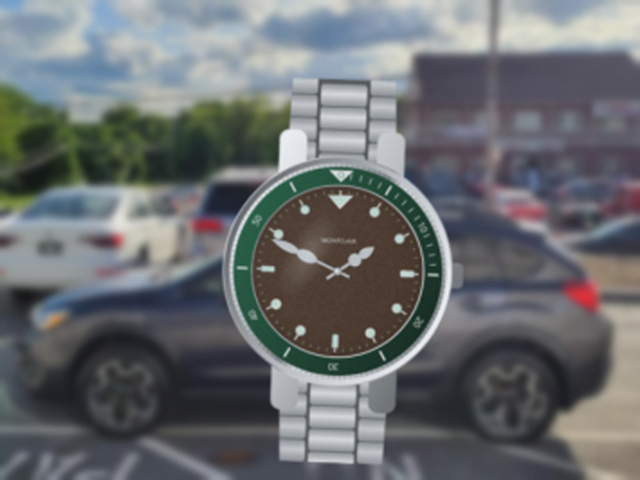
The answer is 1.49
